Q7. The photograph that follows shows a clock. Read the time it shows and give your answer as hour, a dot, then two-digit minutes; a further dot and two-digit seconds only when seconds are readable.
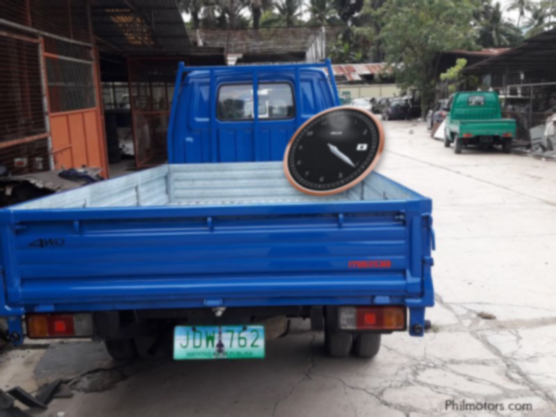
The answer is 4.21
